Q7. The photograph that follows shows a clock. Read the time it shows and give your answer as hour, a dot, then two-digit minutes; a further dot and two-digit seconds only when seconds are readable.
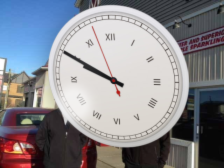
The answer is 9.49.57
